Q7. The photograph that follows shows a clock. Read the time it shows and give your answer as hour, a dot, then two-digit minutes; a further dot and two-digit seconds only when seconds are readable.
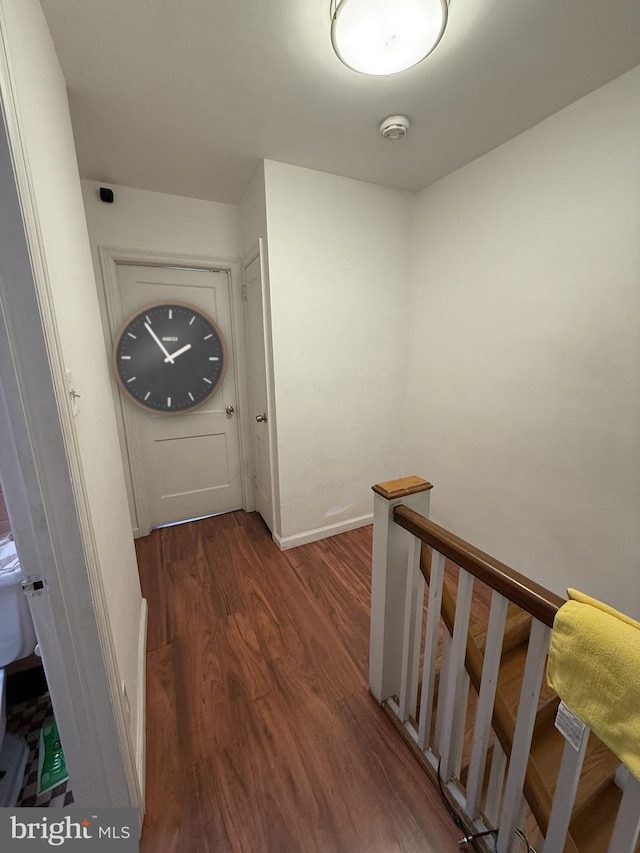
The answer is 1.54
